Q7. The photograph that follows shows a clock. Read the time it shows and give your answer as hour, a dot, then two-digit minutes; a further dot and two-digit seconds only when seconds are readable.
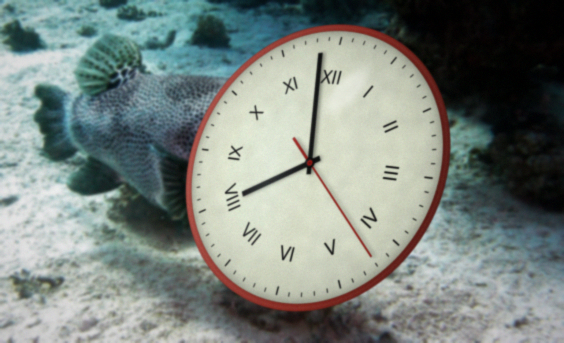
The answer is 7.58.22
